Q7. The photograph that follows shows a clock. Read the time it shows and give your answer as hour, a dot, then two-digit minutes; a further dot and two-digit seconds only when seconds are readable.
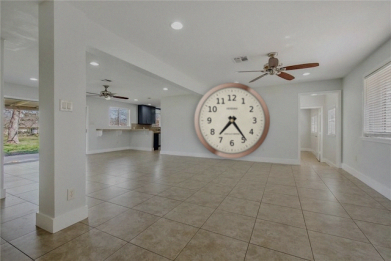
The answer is 7.24
